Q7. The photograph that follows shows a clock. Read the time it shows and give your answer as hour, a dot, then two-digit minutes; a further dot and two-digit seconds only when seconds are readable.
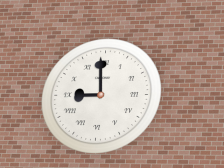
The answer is 8.59
